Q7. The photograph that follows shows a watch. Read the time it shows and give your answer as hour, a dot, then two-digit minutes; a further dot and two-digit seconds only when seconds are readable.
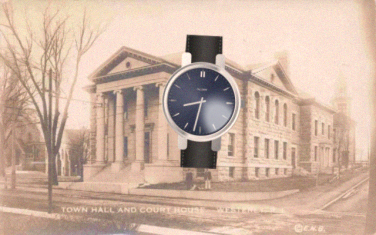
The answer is 8.32
